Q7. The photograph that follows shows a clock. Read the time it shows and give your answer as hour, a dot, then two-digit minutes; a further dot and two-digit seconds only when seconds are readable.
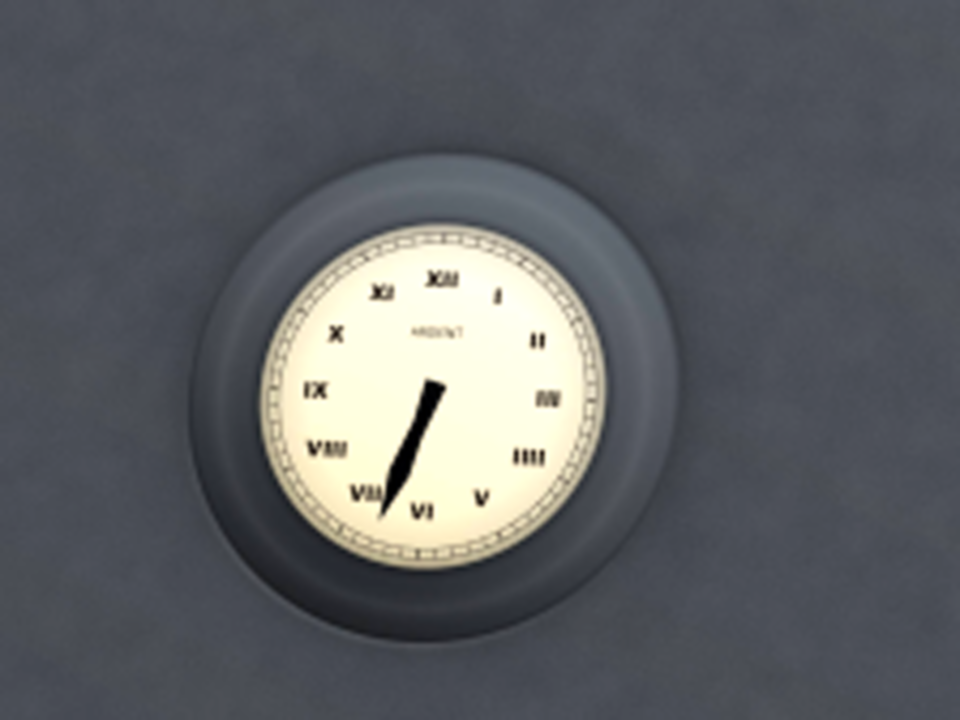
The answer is 6.33
